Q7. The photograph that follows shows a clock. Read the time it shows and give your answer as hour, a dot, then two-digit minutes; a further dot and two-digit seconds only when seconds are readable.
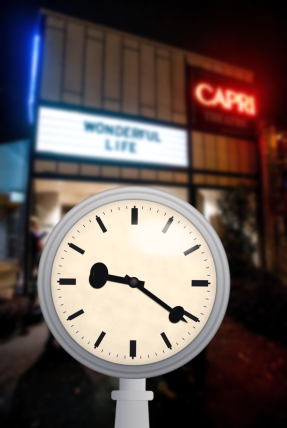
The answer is 9.21
